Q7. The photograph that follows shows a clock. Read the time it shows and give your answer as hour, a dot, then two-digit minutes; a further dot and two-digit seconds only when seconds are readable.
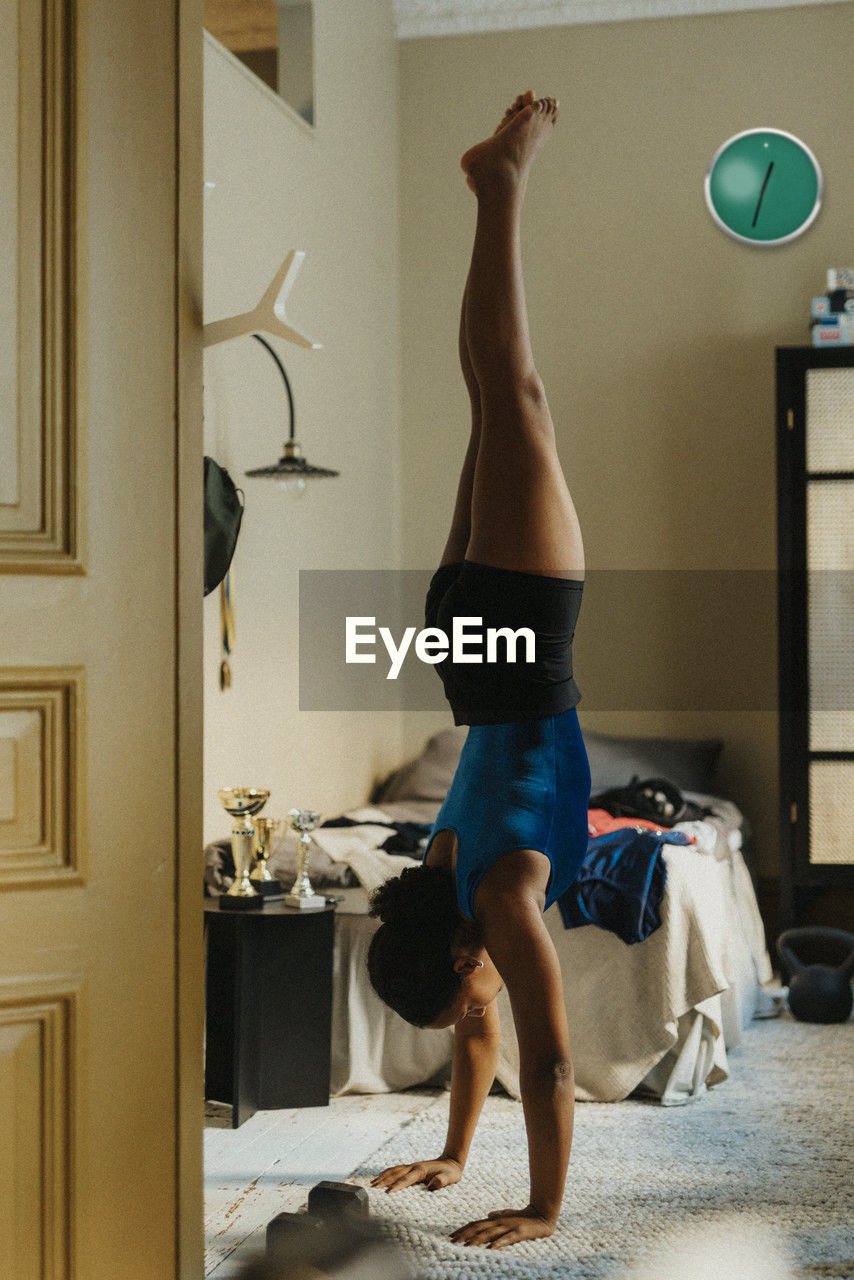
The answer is 12.32
